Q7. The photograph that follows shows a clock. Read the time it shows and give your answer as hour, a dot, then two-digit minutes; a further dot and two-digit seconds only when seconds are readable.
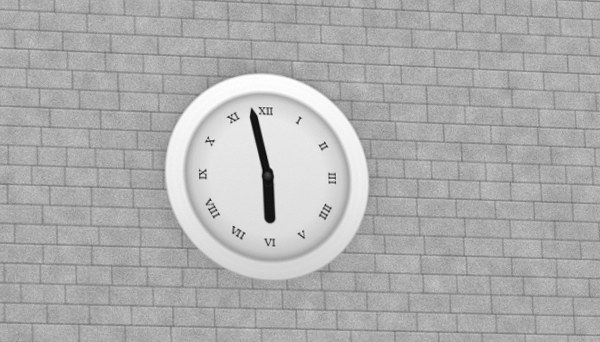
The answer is 5.58
